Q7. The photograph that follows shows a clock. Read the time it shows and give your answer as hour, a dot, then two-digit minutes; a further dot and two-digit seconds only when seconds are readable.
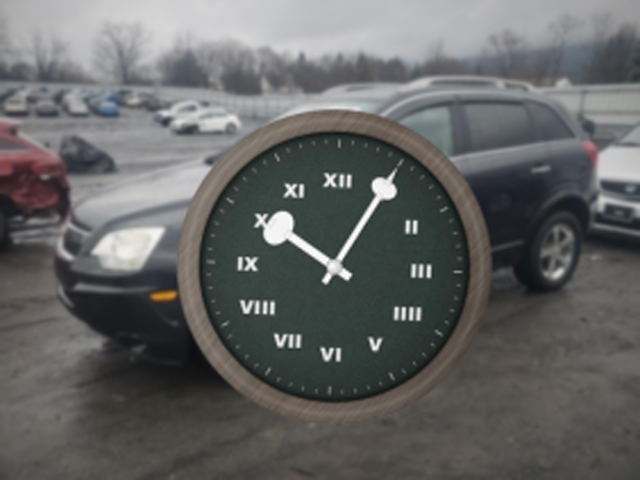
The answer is 10.05
